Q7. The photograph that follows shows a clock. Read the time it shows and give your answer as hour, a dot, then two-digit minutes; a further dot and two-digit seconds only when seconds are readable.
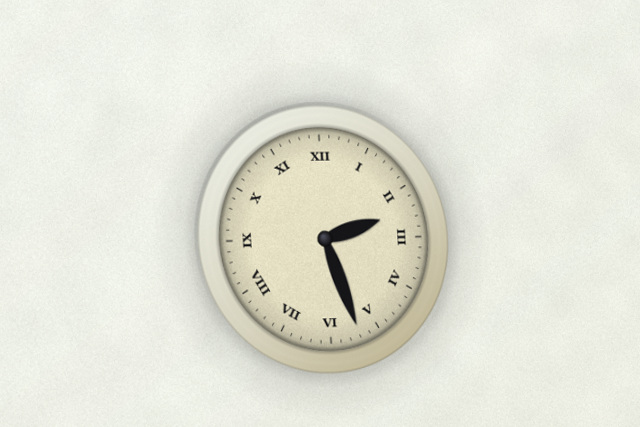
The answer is 2.27
